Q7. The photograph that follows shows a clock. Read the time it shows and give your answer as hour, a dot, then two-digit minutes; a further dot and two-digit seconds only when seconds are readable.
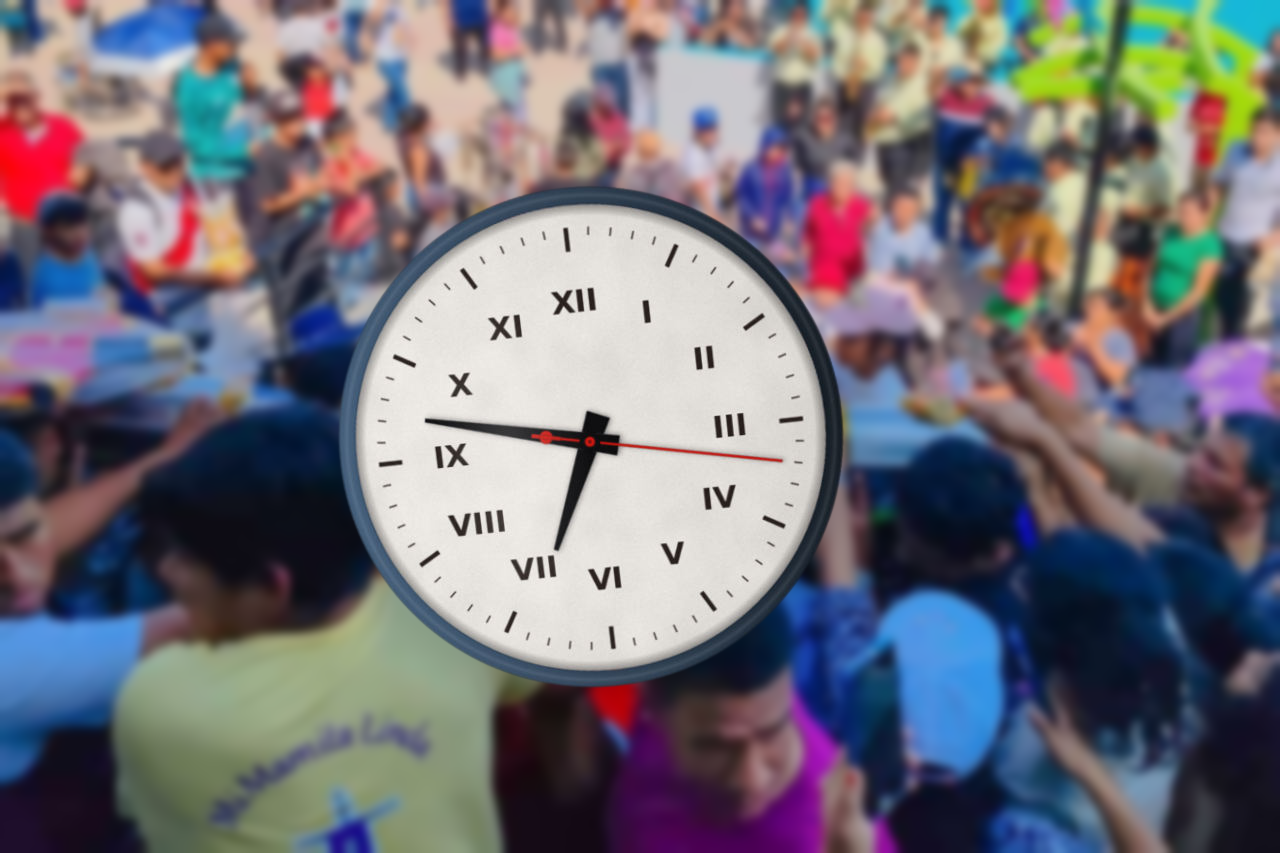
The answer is 6.47.17
